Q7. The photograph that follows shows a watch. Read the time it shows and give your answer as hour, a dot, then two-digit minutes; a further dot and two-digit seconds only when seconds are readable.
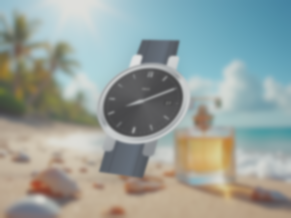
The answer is 8.10
